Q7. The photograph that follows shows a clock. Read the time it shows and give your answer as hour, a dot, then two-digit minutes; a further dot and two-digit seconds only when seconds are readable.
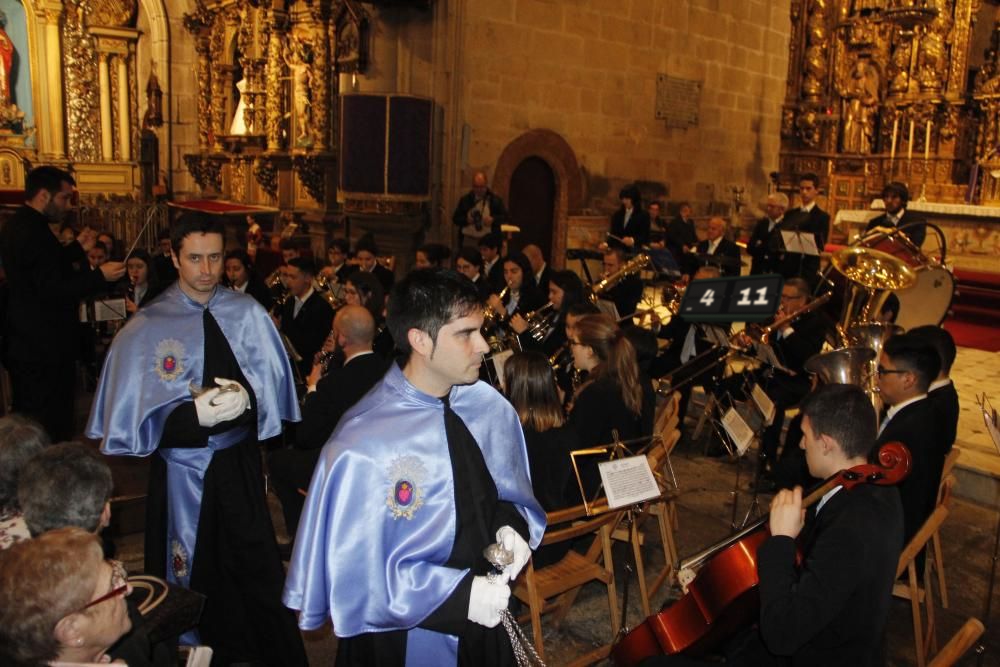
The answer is 4.11
